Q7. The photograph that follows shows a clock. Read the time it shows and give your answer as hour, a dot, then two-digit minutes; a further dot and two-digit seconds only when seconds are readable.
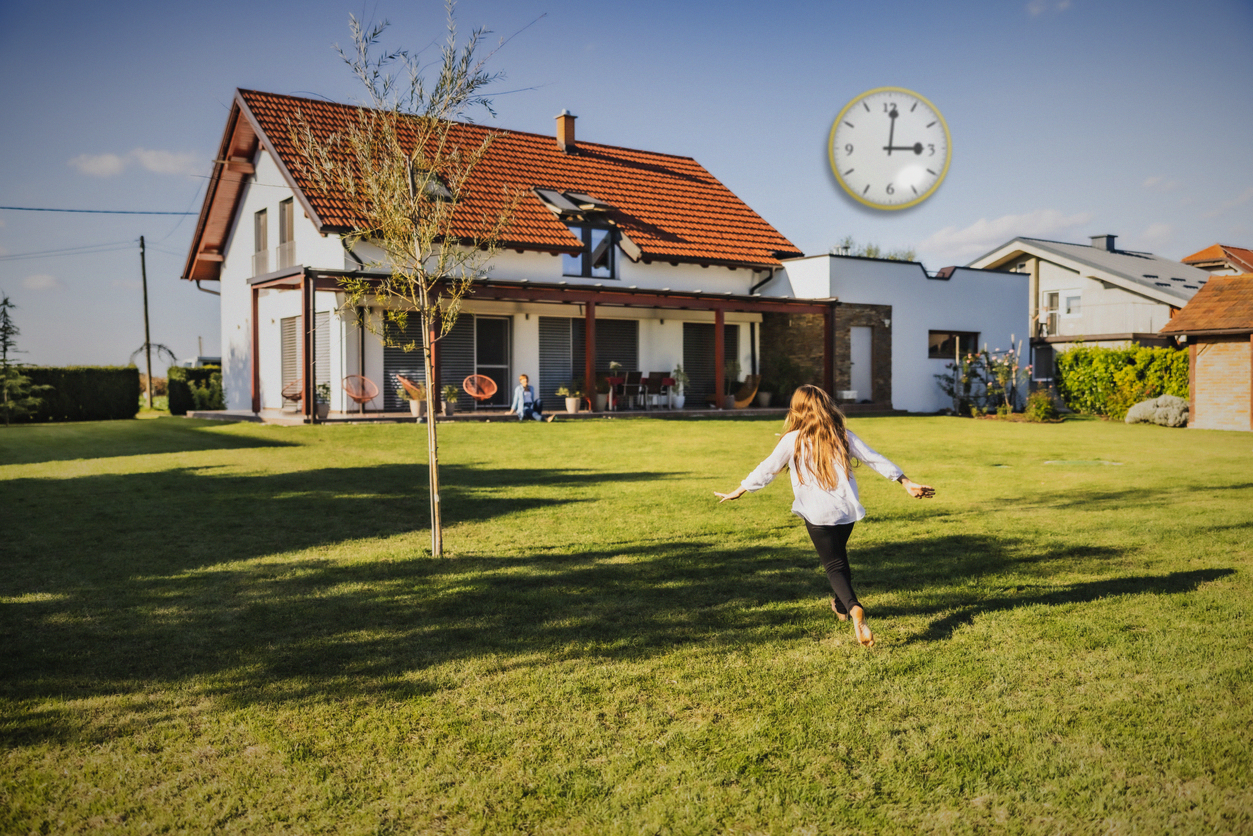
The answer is 3.01
